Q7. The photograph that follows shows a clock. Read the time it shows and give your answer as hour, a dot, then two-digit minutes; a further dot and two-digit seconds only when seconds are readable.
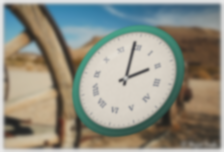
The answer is 1.59
